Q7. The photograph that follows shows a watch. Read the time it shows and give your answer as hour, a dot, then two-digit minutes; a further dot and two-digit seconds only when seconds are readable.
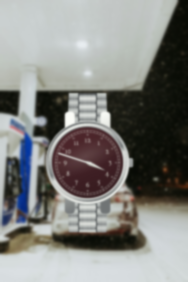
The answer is 3.48
